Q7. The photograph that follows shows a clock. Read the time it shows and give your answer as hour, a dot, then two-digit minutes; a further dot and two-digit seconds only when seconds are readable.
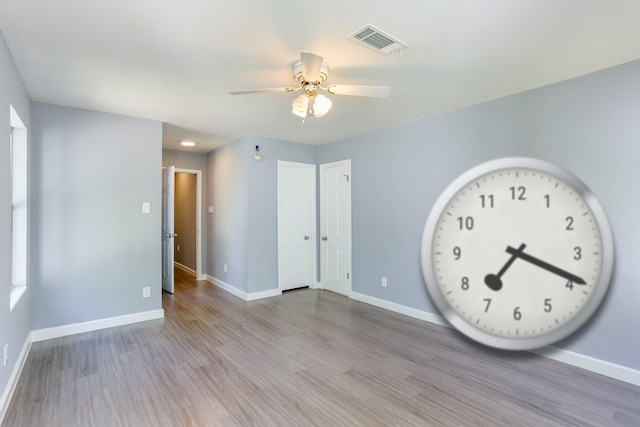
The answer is 7.19
